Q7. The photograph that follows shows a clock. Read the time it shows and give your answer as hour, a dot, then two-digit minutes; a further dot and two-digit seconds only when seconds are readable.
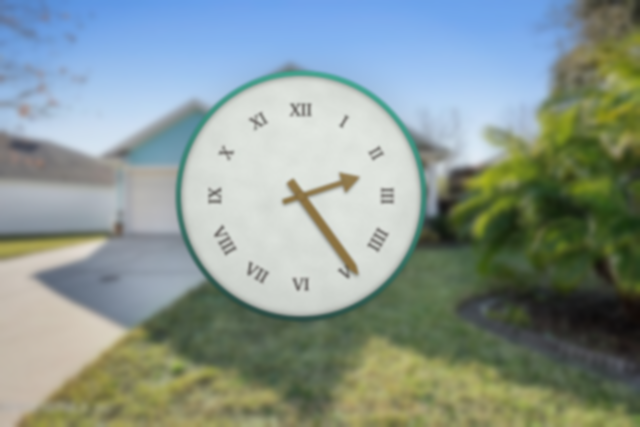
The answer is 2.24
